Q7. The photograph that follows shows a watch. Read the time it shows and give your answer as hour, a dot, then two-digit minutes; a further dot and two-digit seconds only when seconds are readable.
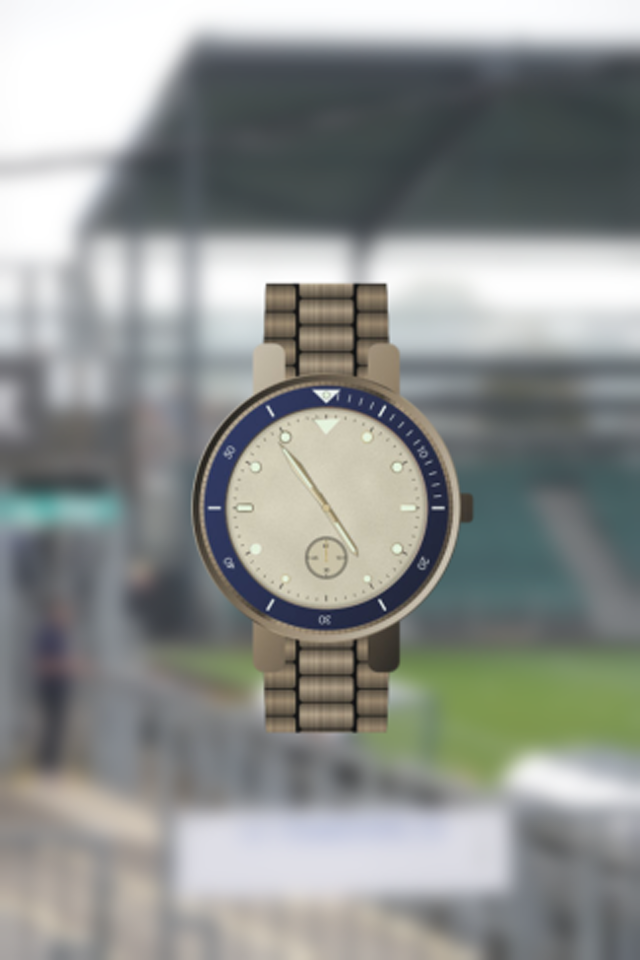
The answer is 4.54
